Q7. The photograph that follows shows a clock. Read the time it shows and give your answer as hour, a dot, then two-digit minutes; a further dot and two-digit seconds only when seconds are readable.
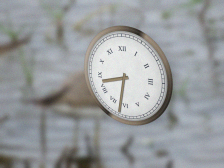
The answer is 8.32
